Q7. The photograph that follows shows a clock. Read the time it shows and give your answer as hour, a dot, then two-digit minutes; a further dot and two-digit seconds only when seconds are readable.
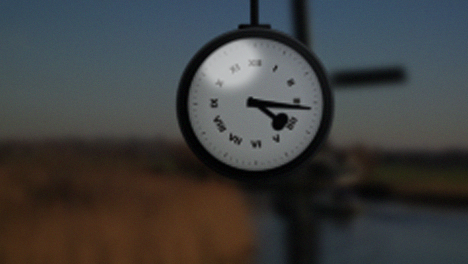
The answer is 4.16
